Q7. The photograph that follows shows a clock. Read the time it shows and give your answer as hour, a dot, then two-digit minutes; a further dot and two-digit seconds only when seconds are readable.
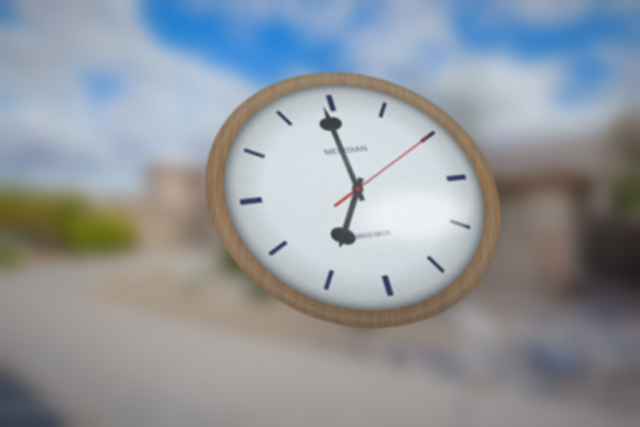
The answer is 6.59.10
